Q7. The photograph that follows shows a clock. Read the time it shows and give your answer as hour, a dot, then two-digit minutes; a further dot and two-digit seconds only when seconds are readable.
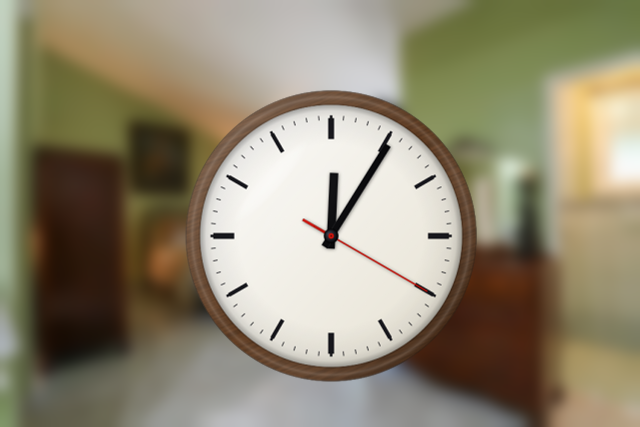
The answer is 12.05.20
